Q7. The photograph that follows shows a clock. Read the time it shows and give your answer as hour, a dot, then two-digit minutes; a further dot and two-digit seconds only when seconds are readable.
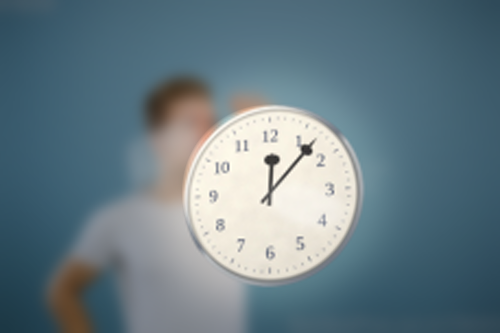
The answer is 12.07
